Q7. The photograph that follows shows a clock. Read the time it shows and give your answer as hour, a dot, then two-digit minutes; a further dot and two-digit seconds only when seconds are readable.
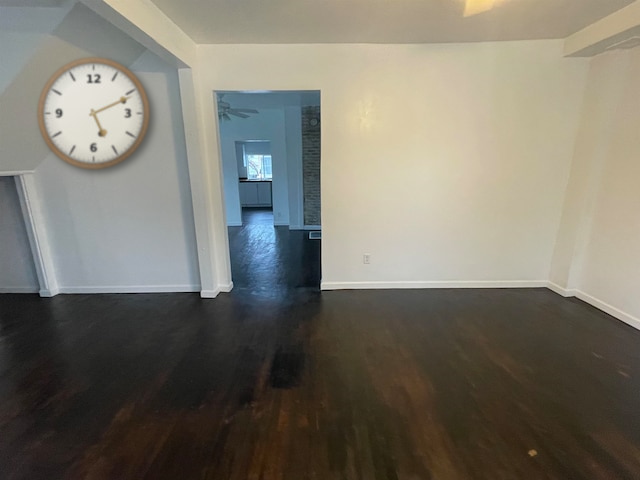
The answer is 5.11
